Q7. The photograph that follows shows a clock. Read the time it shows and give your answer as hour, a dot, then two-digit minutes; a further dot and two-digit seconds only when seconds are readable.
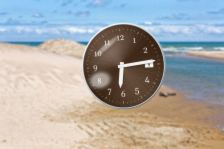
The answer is 6.14
